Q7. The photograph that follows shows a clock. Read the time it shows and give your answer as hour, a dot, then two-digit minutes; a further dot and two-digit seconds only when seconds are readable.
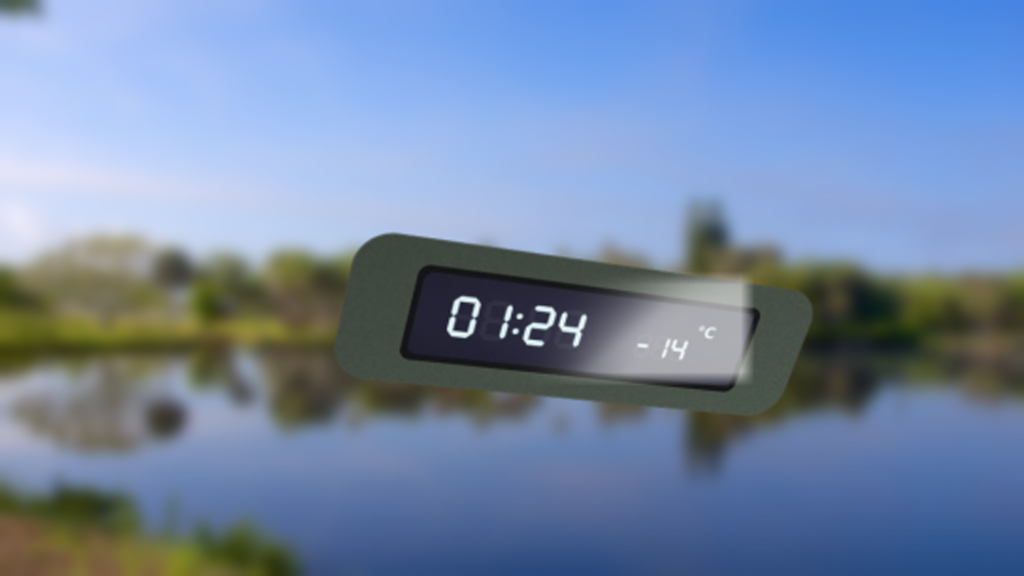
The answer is 1.24
